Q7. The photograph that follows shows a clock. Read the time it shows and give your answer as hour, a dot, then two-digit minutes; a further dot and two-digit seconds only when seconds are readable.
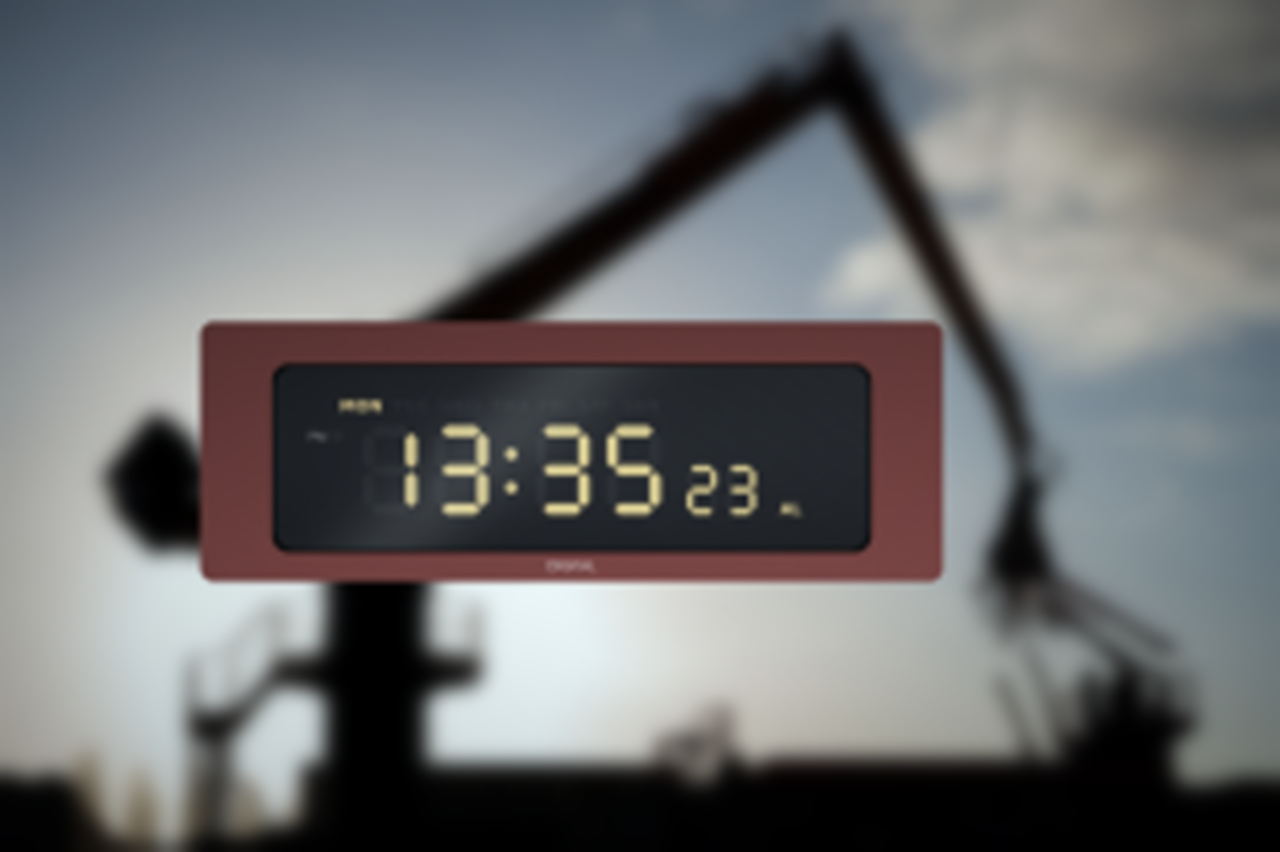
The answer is 13.35.23
